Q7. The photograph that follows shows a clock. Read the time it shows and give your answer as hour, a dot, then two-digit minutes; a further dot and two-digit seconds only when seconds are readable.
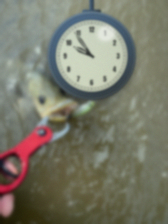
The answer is 9.54
